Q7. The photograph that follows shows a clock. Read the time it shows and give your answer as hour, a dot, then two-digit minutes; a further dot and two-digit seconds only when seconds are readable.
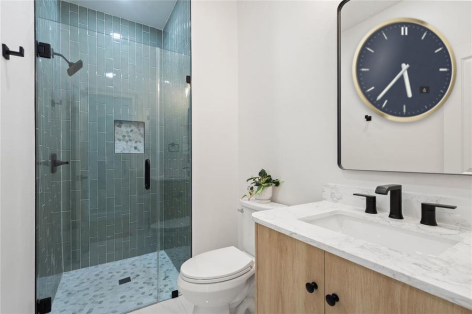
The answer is 5.37
